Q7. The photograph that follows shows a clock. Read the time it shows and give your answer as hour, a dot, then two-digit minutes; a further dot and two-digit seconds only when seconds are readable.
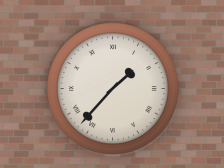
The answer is 1.37
